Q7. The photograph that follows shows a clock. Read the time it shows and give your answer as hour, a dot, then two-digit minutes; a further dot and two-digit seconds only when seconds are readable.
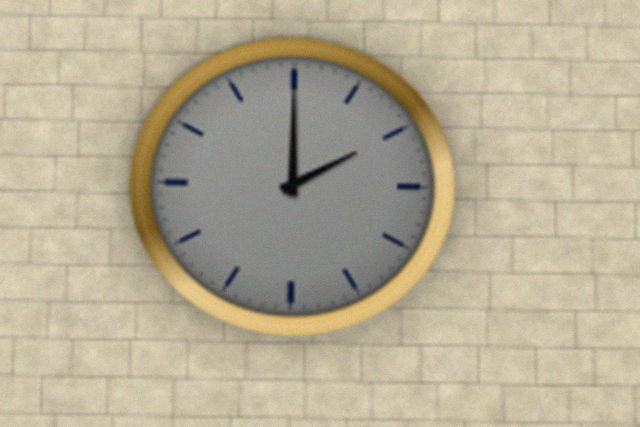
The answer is 2.00
